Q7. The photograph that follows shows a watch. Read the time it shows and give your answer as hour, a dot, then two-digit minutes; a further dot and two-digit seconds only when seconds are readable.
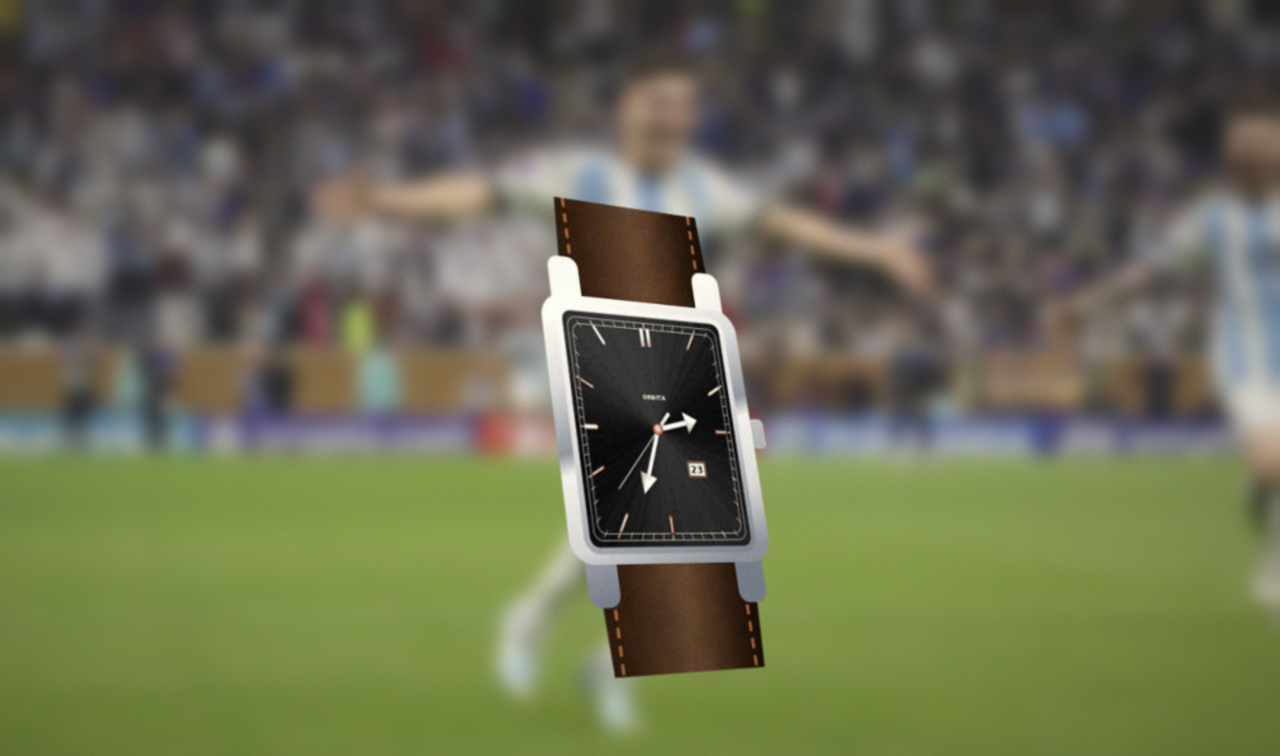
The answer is 2.33.37
